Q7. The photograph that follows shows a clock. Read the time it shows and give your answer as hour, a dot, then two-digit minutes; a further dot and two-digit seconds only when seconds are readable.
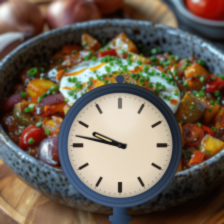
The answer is 9.47
